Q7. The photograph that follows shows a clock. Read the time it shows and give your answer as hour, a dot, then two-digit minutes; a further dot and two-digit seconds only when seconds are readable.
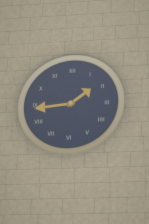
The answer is 1.44
